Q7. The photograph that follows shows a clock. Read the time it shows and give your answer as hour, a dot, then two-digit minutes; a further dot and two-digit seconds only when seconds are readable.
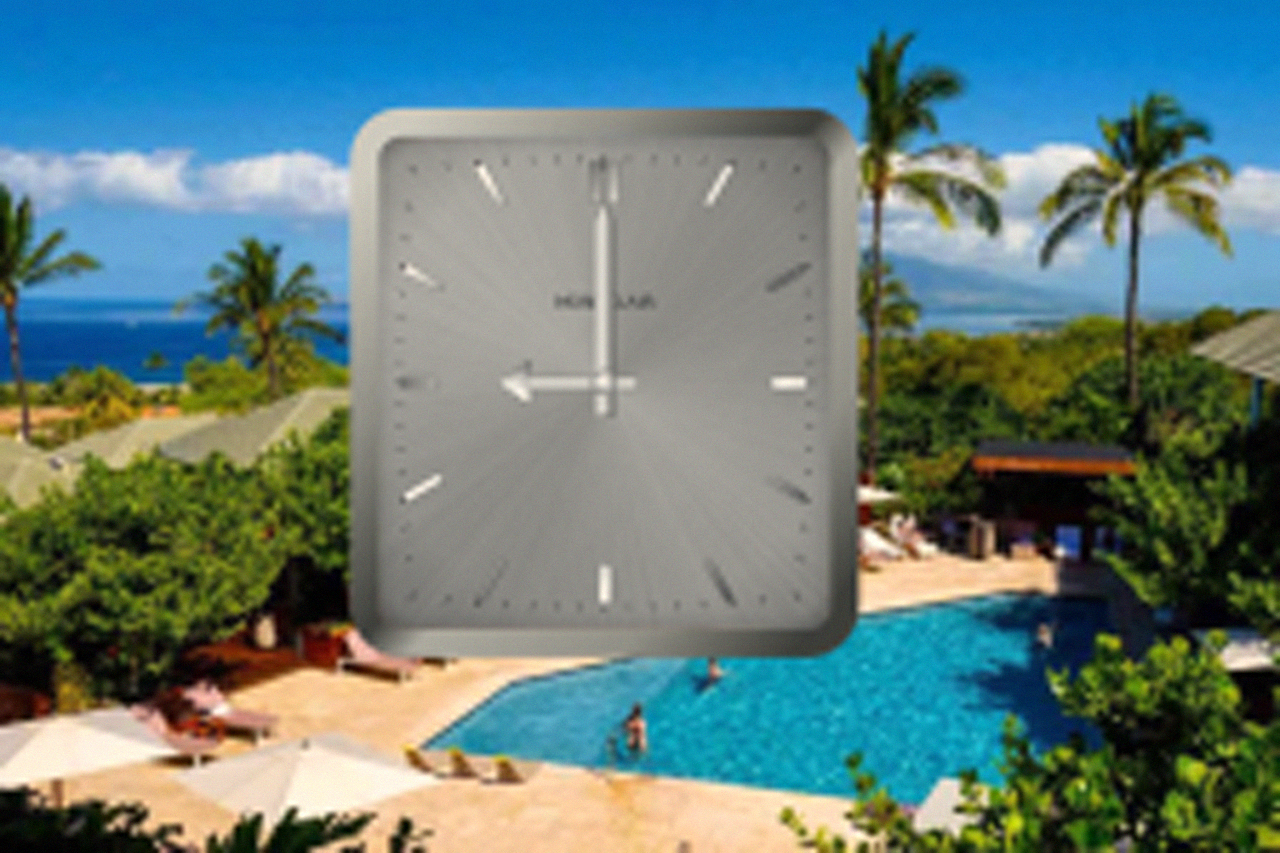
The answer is 9.00
